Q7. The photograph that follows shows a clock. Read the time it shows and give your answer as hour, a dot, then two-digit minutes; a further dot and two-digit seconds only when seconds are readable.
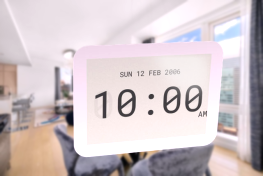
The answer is 10.00
